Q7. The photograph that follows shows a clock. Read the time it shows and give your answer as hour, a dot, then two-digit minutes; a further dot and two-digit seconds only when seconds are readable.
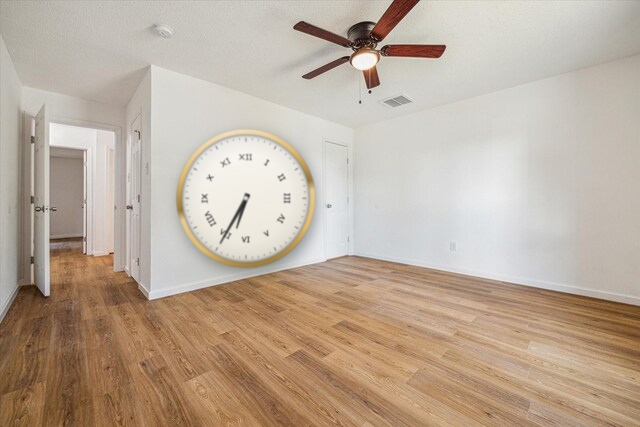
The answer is 6.35
